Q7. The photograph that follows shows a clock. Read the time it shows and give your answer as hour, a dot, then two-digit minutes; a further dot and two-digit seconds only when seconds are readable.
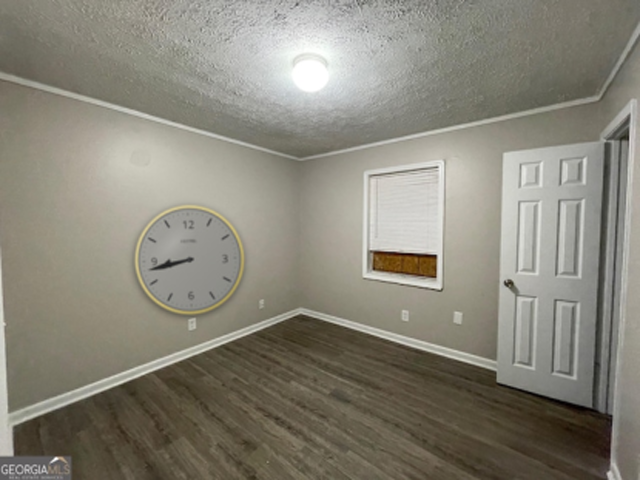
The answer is 8.43
